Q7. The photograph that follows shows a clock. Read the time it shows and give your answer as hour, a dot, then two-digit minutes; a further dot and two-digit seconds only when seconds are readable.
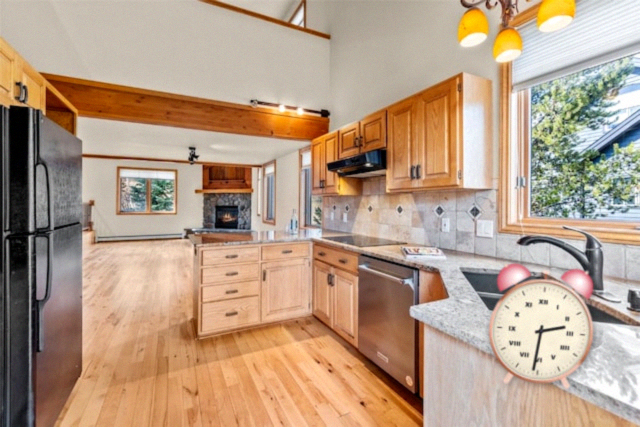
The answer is 2.31
